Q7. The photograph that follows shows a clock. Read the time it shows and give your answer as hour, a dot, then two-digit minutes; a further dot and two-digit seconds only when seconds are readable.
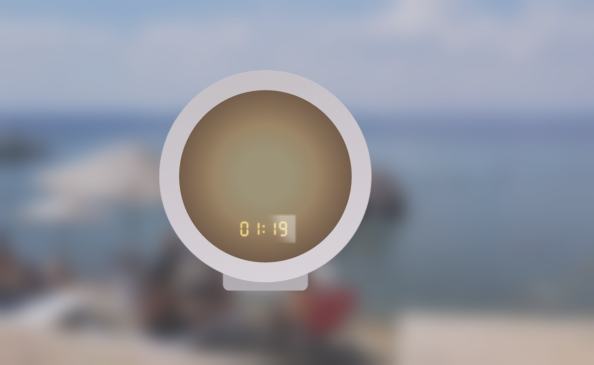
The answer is 1.19
